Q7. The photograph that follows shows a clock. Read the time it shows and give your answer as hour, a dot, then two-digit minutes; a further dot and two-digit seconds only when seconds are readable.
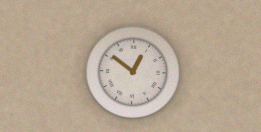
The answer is 12.51
